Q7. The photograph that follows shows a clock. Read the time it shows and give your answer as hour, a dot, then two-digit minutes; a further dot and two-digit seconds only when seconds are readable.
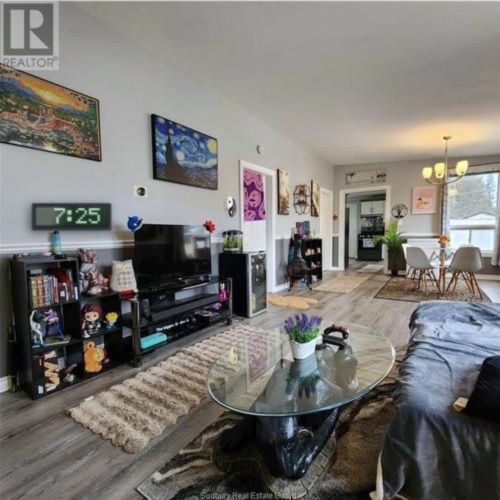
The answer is 7.25
